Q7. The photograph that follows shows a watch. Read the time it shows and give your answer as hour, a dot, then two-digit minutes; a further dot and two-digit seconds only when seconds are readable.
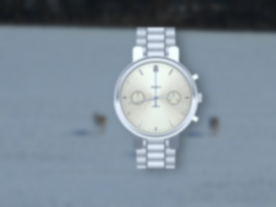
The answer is 2.43
